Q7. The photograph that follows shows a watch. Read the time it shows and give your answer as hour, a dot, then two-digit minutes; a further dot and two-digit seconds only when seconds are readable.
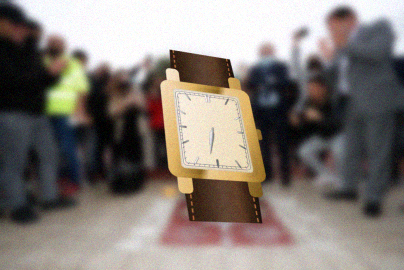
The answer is 6.32
